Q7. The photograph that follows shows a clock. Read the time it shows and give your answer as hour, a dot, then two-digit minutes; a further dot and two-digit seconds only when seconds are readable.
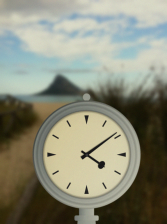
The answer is 4.09
